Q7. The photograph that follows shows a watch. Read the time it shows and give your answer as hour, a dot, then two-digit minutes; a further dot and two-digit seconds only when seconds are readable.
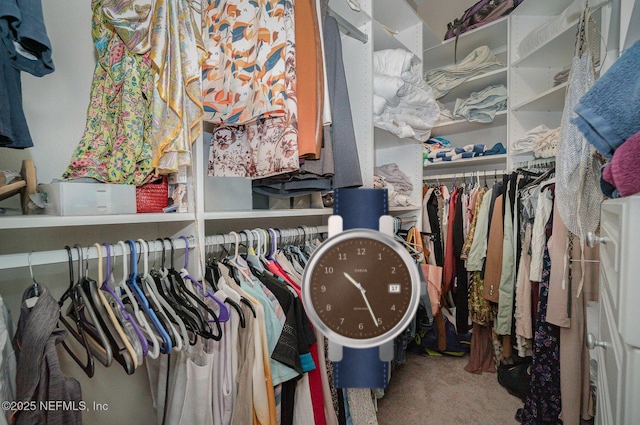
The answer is 10.26
